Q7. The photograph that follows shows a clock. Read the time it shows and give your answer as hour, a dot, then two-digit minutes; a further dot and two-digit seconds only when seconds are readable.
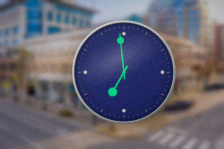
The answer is 6.59
